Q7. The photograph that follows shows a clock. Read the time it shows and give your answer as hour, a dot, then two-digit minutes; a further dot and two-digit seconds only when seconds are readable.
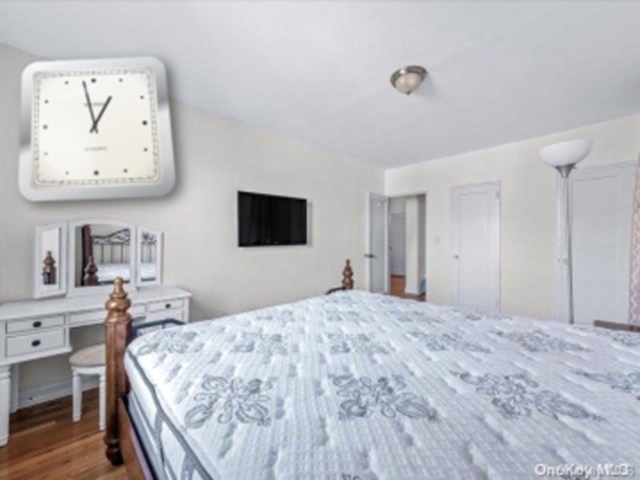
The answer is 12.58
